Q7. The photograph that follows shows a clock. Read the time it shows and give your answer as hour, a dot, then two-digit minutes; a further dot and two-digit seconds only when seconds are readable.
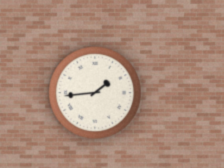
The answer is 1.44
